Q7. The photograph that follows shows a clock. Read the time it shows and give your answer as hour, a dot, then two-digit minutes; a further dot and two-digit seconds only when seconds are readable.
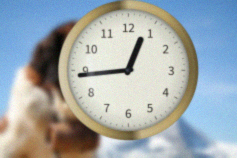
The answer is 12.44
